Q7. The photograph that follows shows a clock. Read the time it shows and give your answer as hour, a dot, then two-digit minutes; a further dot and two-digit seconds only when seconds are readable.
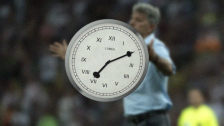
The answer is 7.10
